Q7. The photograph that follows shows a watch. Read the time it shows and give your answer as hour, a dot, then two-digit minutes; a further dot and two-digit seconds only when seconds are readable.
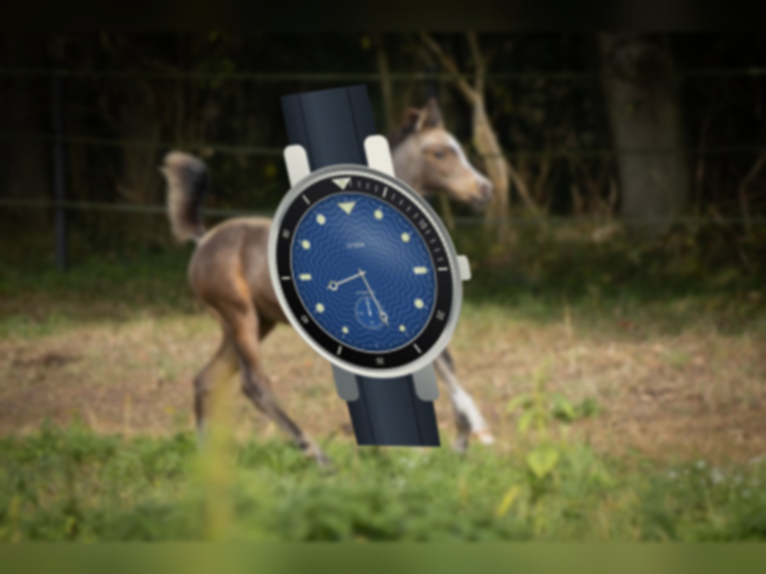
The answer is 8.27
